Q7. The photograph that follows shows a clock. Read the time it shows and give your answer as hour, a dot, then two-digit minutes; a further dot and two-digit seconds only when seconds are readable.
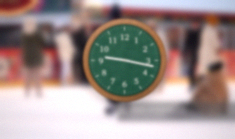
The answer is 9.17
